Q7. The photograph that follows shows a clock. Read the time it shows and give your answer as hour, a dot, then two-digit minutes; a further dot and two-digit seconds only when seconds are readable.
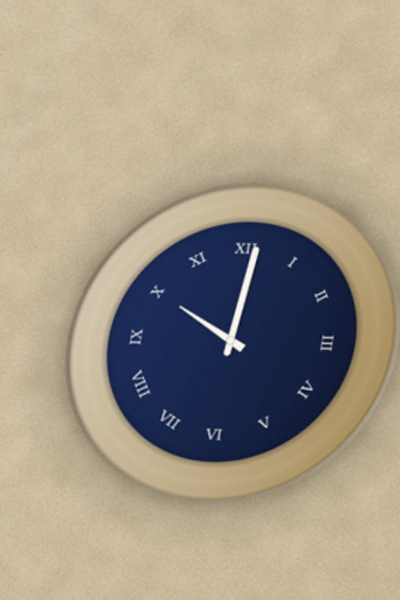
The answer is 10.01
